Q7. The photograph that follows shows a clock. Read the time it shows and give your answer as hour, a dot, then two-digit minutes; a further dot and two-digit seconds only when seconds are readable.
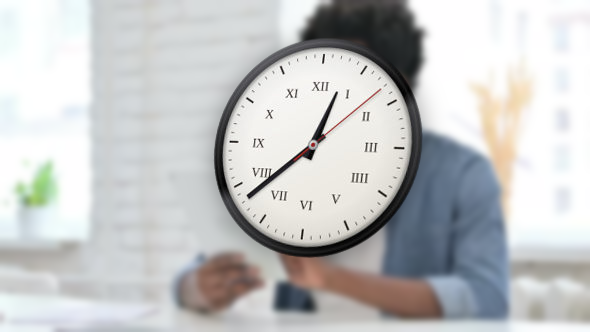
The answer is 12.38.08
